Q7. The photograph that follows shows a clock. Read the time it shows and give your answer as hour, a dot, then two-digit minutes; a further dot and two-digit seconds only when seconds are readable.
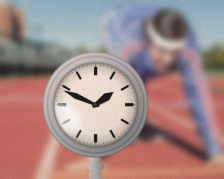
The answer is 1.49
